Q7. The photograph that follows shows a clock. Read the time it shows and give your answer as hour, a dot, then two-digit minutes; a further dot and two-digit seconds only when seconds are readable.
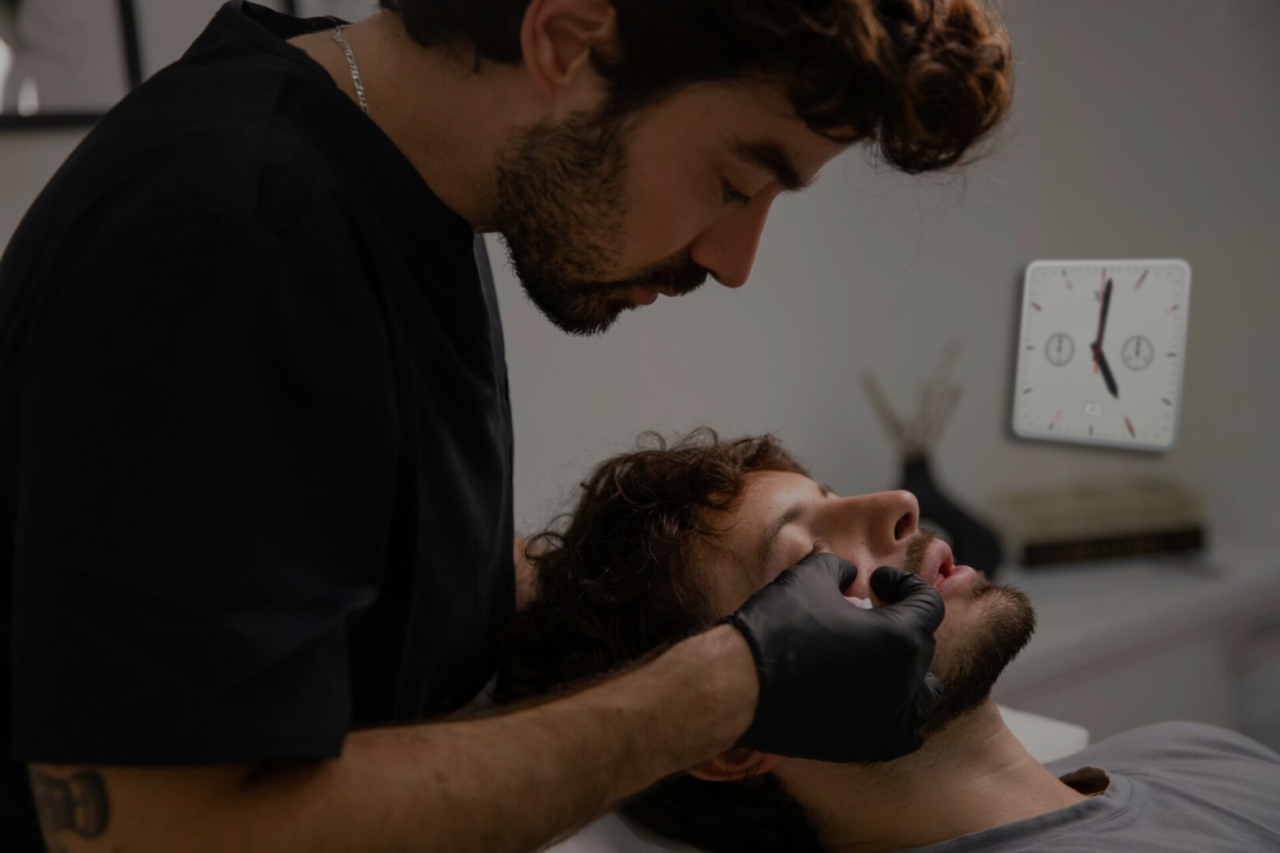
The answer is 5.01
